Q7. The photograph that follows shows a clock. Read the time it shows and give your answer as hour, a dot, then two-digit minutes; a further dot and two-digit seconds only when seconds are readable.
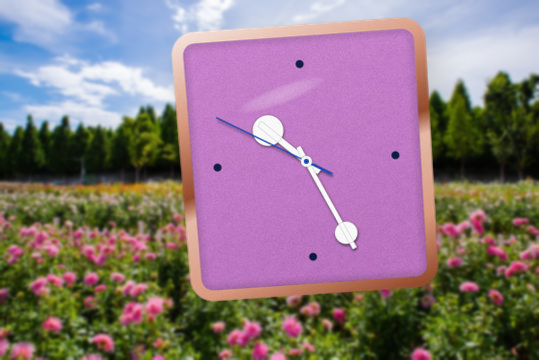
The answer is 10.25.50
